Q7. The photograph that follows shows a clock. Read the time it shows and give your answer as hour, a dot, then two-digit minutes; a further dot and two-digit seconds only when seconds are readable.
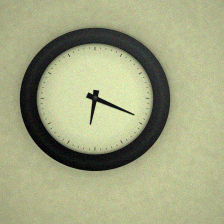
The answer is 6.19
